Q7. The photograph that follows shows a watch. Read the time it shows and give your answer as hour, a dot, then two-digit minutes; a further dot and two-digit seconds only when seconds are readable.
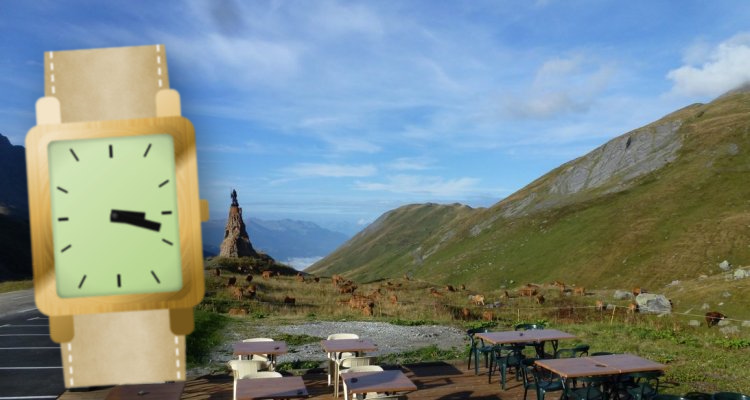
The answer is 3.18
